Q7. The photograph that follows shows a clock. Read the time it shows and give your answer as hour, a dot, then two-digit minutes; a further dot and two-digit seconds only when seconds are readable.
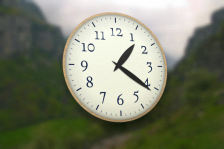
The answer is 1.21
